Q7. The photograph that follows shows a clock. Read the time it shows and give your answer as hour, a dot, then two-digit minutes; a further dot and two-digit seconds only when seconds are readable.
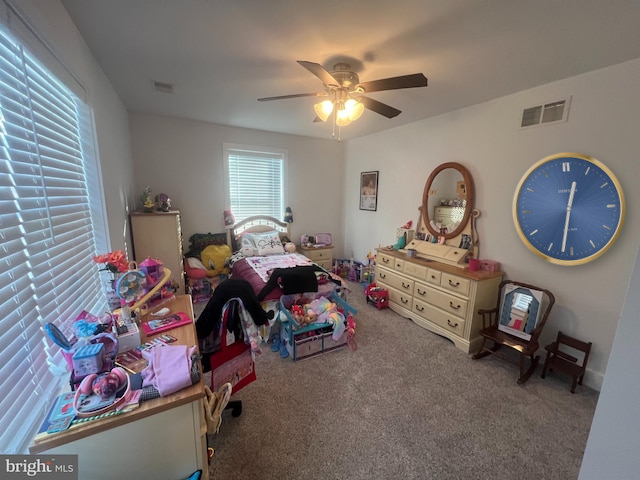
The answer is 12.32
